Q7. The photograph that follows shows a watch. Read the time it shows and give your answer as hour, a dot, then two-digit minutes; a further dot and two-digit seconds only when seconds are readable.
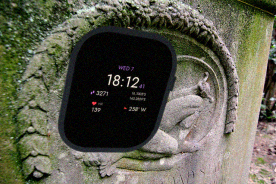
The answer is 18.12
